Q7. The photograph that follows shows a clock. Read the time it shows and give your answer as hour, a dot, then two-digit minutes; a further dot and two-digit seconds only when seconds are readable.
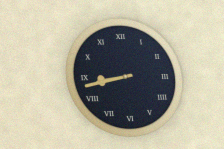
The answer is 8.43
